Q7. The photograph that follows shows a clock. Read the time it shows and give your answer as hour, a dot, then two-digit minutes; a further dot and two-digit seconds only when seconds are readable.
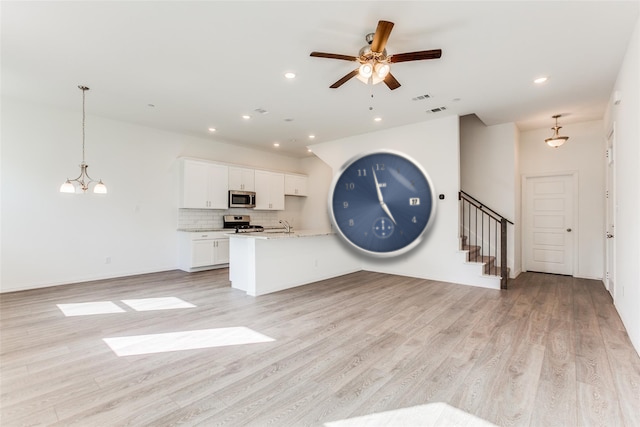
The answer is 4.58
